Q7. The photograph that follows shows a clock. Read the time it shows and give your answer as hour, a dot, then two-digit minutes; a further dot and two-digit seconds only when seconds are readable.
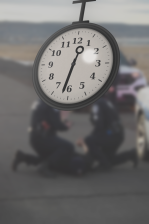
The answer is 12.32
